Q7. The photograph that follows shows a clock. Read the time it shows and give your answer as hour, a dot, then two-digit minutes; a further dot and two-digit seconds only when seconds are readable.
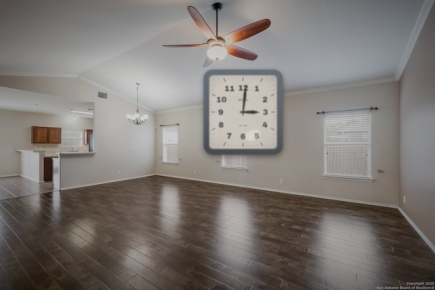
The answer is 3.01
